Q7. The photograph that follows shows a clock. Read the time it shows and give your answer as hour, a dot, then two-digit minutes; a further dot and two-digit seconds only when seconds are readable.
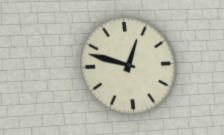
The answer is 12.48
